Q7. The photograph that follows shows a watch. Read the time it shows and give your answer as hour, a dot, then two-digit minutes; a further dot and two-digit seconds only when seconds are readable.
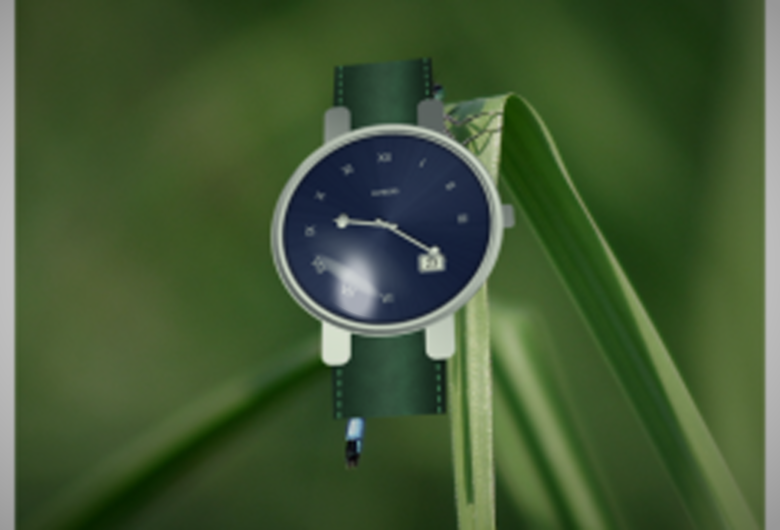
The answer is 9.21
